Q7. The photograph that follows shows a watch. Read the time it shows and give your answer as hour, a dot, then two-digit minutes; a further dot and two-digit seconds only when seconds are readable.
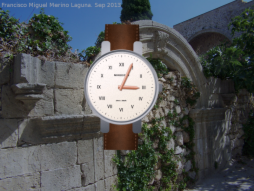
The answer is 3.04
